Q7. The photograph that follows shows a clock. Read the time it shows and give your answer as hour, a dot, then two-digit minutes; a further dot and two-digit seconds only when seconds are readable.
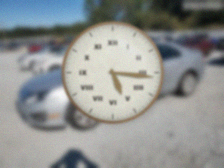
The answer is 5.16
